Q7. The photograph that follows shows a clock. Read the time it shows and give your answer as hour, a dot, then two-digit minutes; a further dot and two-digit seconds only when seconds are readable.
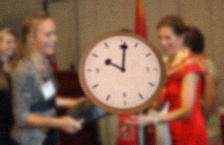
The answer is 10.01
